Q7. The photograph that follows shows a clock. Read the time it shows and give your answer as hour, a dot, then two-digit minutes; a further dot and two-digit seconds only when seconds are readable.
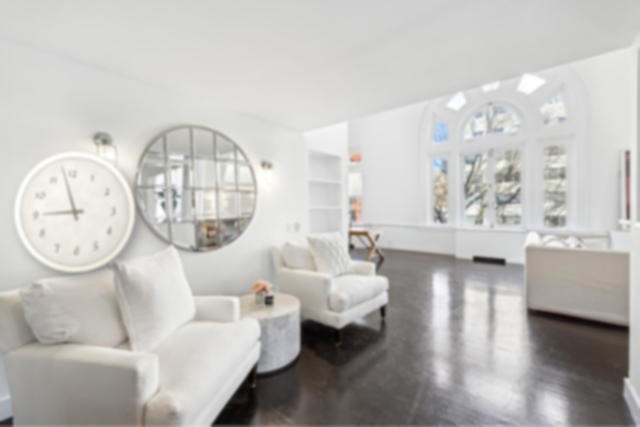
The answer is 8.58
